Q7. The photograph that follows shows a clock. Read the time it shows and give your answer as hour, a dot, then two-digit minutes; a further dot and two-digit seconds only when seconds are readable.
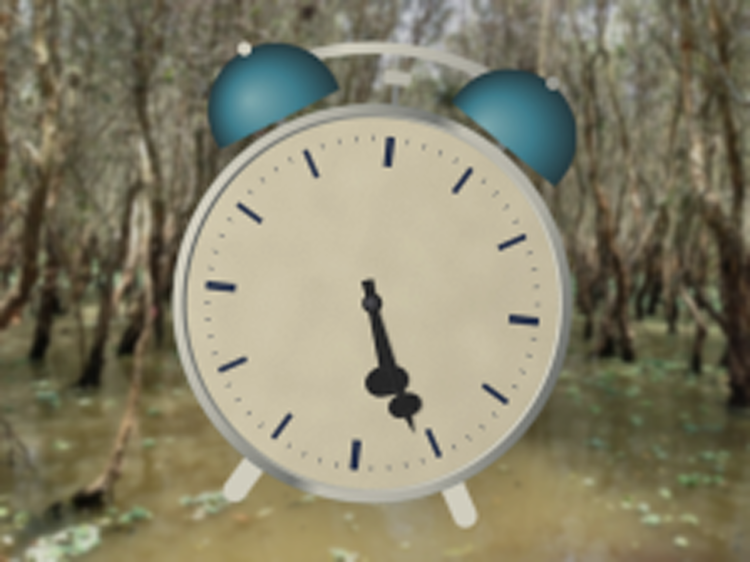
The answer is 5.26
